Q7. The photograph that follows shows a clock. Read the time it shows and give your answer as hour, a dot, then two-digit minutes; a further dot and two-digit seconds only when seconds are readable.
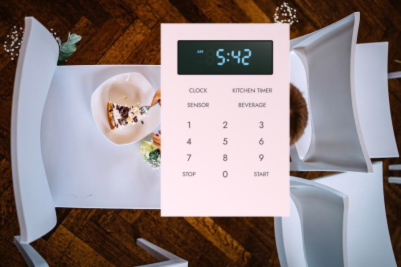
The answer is 5.42
